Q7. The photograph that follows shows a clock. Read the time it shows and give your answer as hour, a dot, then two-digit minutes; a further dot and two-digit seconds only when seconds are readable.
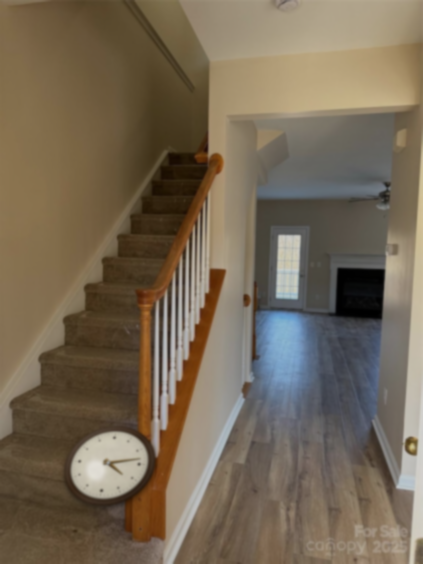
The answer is 4.13
